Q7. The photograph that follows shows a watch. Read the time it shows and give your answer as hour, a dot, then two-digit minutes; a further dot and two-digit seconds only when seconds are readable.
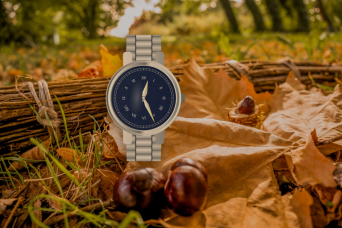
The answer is 12.26
